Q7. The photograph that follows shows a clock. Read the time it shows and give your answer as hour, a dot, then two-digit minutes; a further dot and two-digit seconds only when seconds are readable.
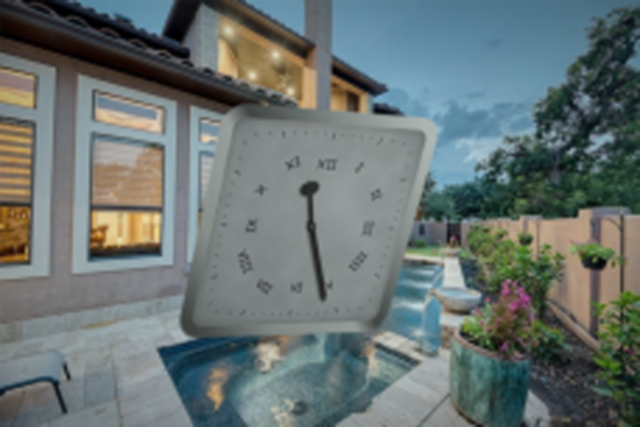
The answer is 11.26
